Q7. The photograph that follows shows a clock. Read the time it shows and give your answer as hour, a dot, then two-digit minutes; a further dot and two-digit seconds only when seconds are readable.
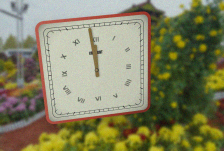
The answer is 11.59
